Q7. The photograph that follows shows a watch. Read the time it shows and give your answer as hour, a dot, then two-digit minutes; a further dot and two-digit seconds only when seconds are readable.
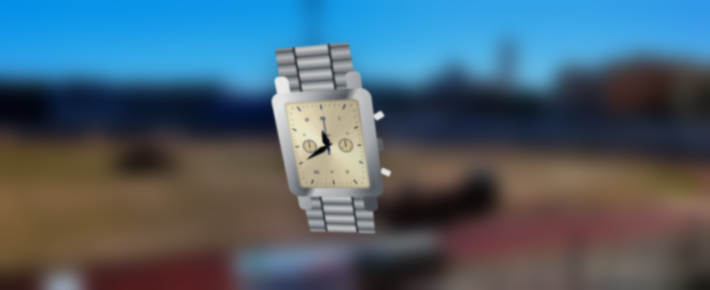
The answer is 11.40
